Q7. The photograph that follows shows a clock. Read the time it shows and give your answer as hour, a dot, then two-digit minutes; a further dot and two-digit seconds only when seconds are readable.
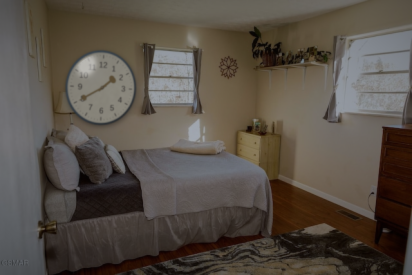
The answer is 1.40
